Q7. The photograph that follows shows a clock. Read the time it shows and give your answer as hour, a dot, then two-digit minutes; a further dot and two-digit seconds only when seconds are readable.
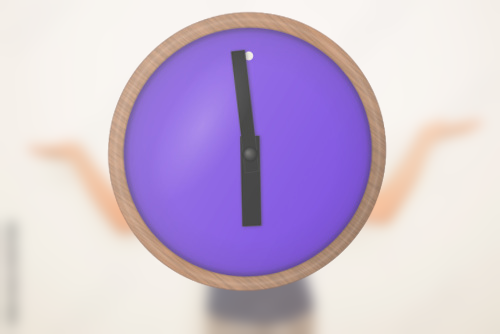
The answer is 5.59
